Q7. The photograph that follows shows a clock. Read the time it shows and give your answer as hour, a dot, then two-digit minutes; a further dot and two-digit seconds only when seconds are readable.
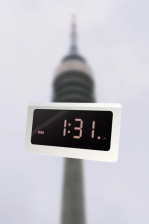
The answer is 1.31
